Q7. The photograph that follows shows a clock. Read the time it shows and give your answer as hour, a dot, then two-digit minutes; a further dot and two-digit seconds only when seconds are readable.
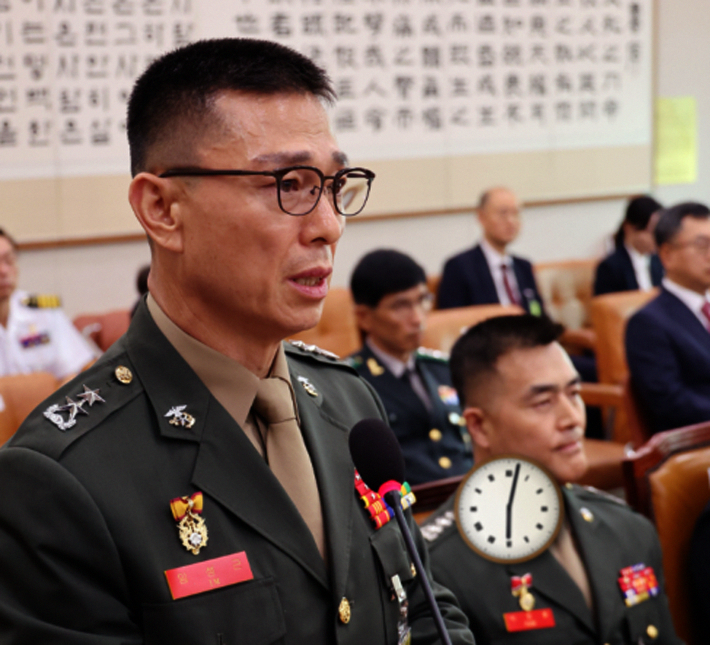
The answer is 6.02
